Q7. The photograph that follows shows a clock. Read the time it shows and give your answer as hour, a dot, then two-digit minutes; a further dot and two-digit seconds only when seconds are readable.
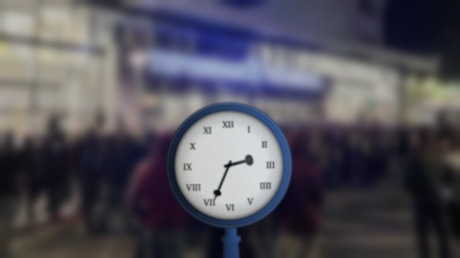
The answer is 2.34
